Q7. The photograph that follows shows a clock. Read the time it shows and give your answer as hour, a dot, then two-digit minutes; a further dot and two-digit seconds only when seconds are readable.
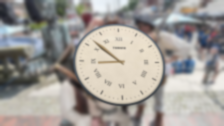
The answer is 8.52
